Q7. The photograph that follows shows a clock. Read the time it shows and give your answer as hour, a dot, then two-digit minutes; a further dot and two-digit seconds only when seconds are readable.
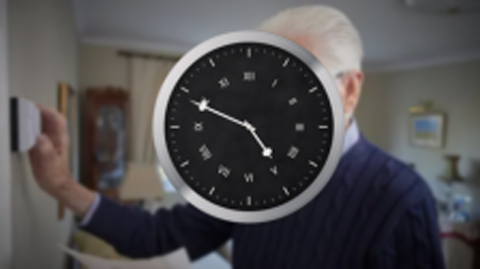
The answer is 4.49
